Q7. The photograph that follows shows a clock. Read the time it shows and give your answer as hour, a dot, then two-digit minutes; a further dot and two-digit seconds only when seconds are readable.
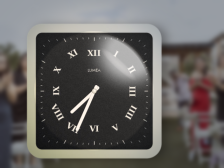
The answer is 7.34
